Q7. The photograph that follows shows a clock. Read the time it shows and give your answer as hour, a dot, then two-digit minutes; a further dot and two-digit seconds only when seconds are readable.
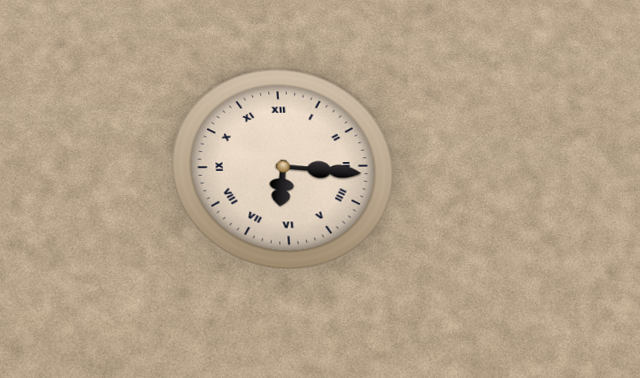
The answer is 6.16
